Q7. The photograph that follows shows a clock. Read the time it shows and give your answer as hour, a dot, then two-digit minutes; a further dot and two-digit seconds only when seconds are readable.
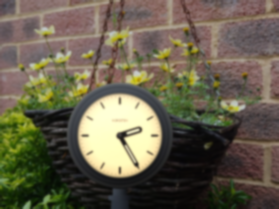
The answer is 2.25
